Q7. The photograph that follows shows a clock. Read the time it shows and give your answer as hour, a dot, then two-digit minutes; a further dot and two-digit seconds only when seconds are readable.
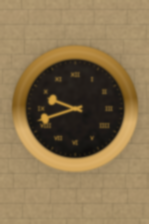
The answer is 9.42
